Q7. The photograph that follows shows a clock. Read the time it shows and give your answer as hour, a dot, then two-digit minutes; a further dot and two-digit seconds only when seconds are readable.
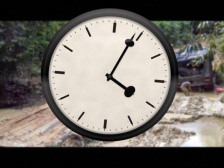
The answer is 4.04
